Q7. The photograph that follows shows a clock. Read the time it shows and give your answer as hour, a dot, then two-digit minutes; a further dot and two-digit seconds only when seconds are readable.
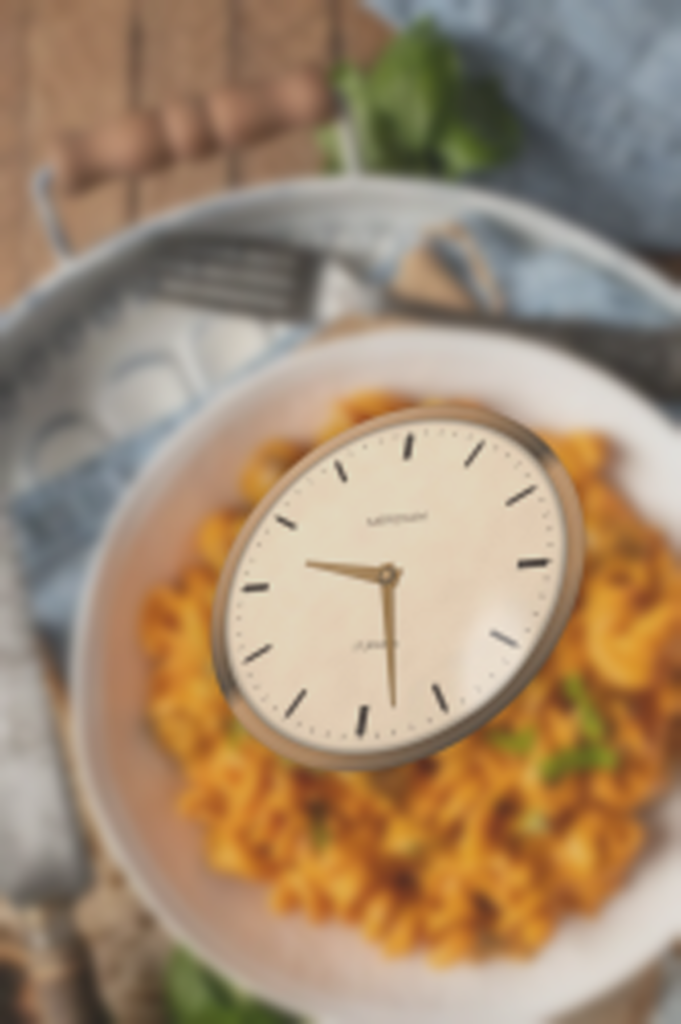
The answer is 9.28
